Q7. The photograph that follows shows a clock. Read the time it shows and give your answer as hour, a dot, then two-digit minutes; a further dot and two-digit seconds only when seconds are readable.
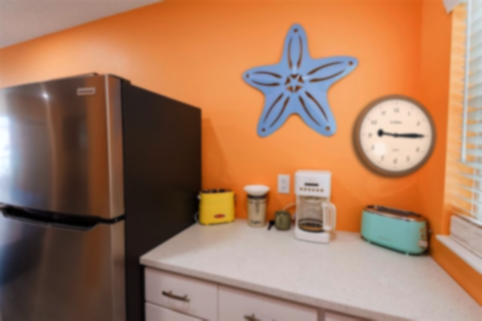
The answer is 9.15
